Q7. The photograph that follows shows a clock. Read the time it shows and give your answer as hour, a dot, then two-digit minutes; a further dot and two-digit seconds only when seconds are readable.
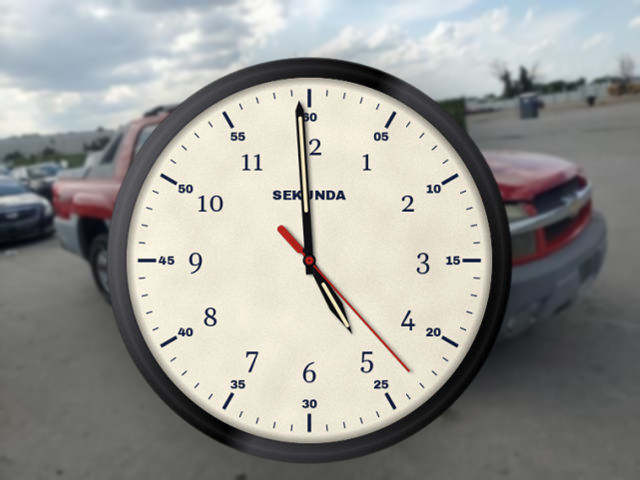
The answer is 4.59.23
